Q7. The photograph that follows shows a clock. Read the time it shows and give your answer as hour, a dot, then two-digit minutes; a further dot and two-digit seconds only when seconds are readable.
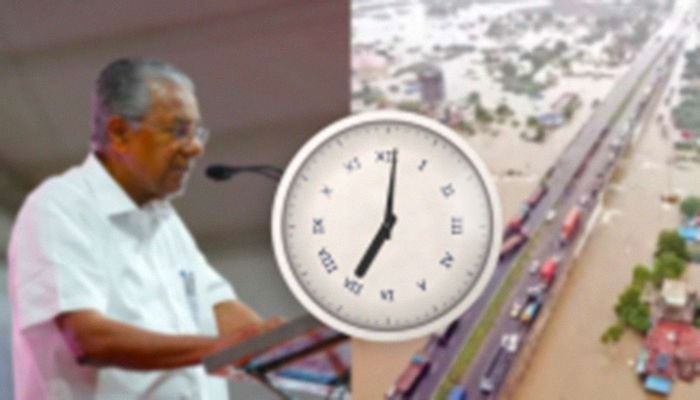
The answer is 7.01
